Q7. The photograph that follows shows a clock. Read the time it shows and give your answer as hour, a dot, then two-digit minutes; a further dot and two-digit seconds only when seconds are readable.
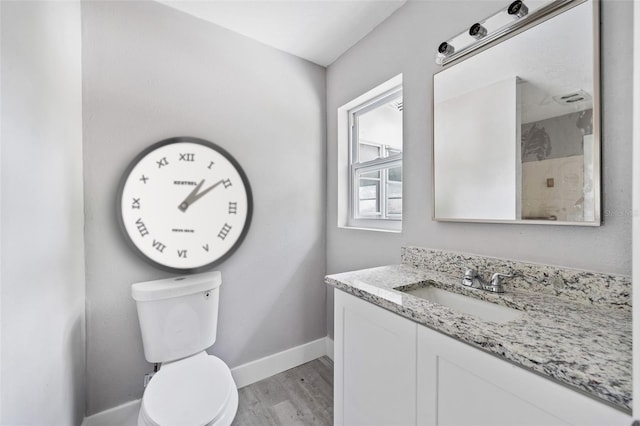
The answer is 1.09
